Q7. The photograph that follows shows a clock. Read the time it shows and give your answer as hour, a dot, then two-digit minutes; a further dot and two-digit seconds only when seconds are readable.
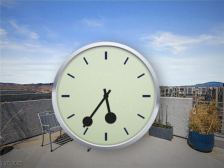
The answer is 5.36
